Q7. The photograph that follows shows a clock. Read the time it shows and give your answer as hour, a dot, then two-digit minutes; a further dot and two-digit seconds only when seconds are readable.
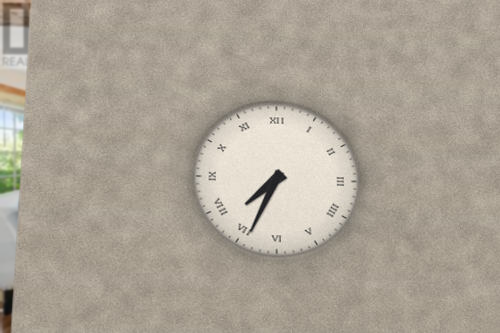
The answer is 7.34
